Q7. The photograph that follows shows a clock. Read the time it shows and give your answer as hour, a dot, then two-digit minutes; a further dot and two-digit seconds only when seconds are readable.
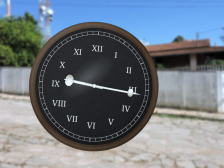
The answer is 9.16
